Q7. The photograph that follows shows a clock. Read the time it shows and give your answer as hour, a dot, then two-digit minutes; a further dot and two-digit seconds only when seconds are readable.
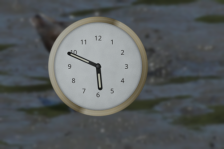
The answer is 5.49
